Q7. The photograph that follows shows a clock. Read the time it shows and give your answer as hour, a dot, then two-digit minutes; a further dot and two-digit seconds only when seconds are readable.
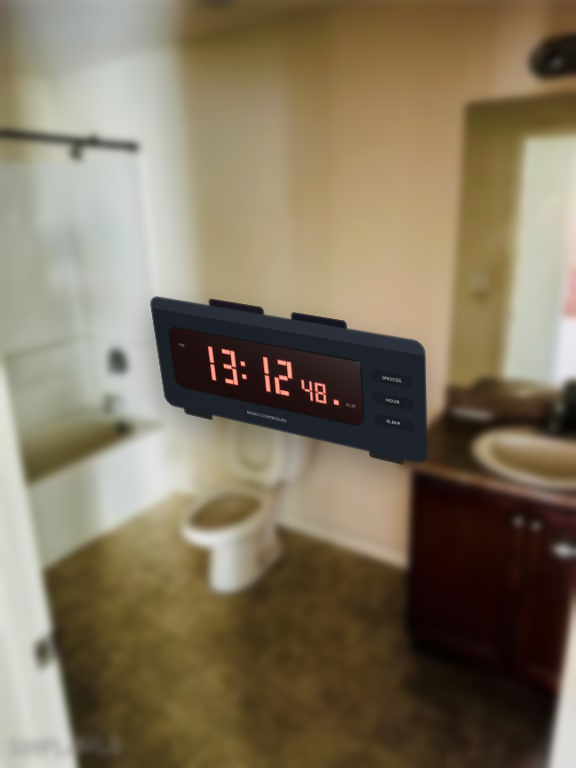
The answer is 13.12.48
